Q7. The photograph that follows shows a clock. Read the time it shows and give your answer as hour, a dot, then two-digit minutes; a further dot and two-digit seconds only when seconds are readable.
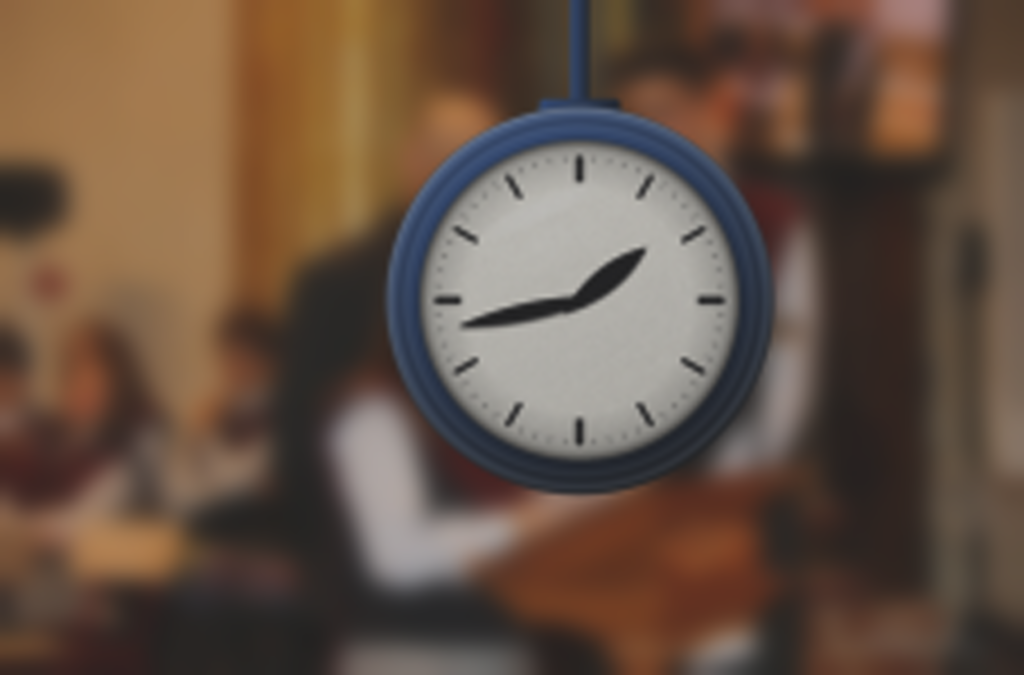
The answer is 1.43
